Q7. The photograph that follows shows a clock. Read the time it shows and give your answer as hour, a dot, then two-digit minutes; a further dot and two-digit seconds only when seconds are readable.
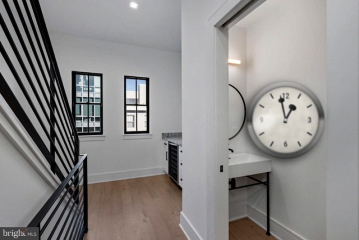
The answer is 12.58
